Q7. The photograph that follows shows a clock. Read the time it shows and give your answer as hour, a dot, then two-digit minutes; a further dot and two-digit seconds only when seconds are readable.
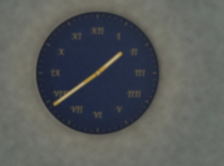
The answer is 1.39
